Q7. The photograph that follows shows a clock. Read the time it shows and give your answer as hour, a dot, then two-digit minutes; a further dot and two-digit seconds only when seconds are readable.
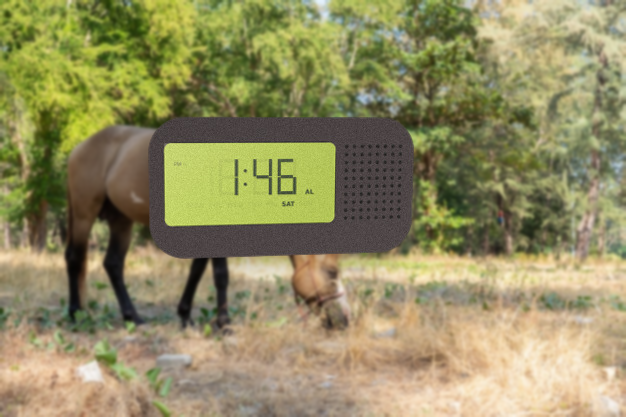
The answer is 1.46
